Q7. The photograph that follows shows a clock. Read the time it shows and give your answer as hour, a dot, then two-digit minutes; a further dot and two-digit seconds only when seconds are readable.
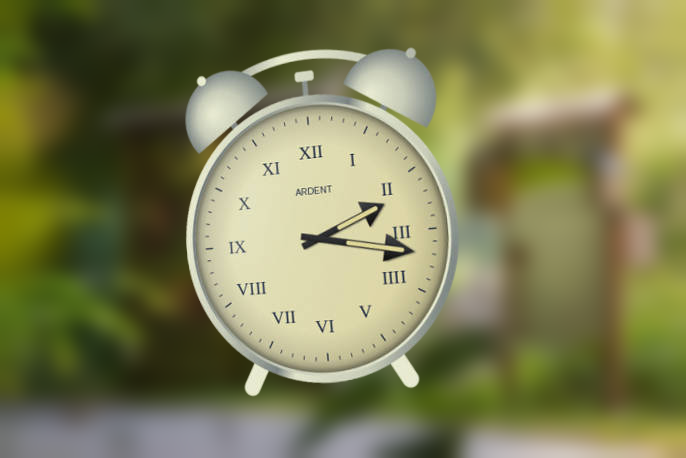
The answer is 2.17
